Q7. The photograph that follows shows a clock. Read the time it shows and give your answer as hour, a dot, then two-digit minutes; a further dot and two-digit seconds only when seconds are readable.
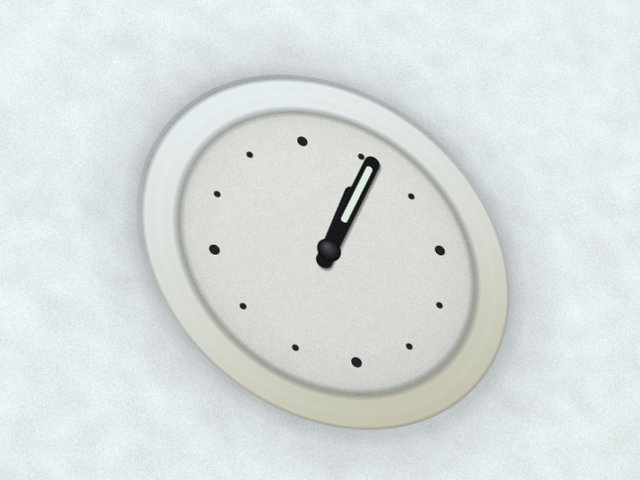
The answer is 1.06
